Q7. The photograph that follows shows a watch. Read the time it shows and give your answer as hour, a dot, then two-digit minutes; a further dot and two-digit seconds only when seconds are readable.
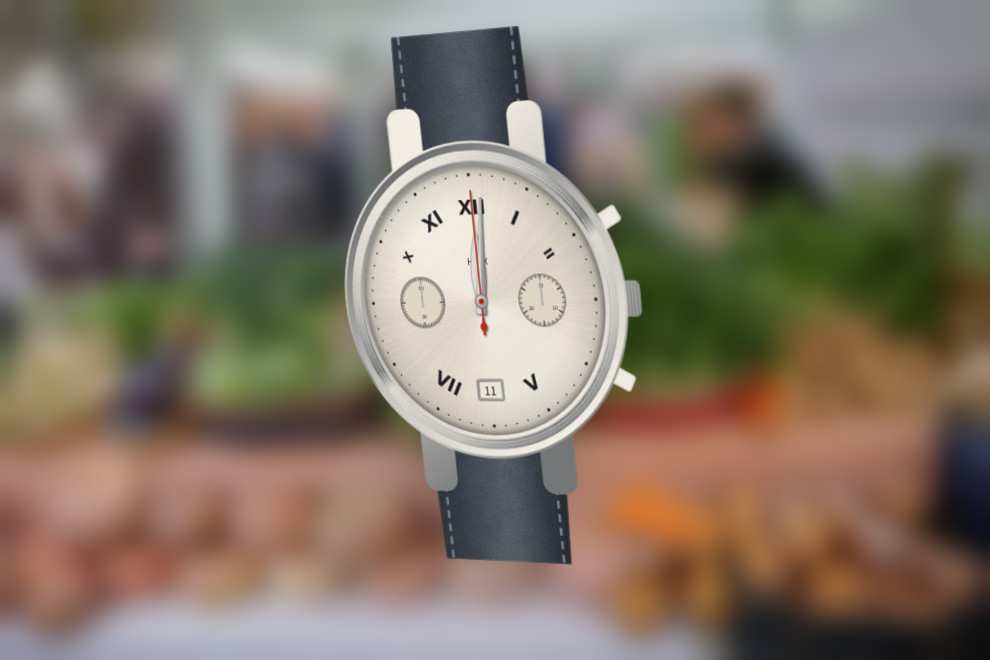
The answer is 12.01
